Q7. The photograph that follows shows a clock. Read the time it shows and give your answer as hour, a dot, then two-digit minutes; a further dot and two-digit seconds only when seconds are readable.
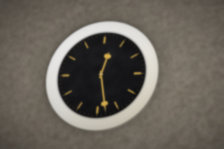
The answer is 12.28
